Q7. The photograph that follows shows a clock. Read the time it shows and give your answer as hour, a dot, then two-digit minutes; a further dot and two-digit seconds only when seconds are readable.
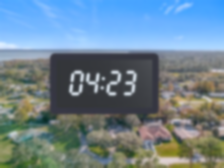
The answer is 4.23
